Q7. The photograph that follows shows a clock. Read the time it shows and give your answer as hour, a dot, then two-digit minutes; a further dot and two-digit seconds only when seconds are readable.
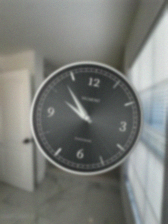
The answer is 9.53
